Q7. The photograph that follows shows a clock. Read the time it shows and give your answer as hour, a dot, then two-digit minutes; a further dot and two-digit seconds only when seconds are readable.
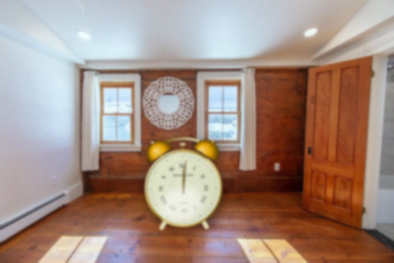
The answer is 12.01
